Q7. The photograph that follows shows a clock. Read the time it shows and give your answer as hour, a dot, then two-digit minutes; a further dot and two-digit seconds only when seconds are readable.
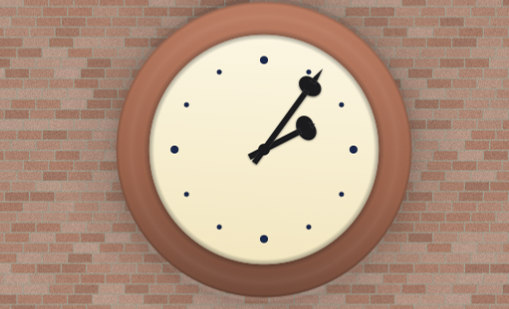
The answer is 2.06
